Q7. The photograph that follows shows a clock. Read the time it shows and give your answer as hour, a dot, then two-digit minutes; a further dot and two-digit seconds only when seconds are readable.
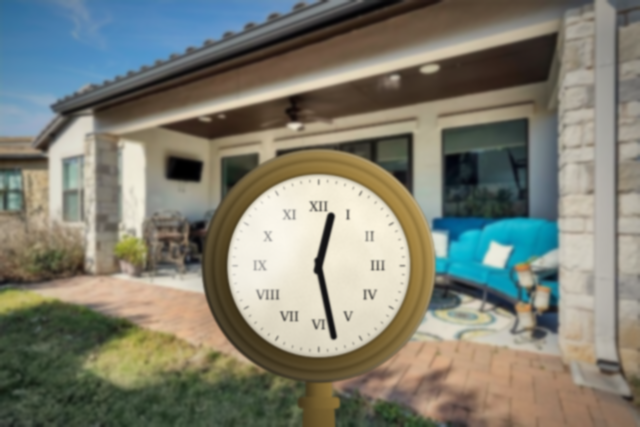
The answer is 12.28
